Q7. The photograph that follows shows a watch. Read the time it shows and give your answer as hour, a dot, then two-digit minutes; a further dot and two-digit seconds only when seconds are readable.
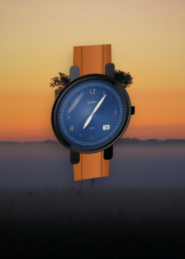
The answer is 7.06
